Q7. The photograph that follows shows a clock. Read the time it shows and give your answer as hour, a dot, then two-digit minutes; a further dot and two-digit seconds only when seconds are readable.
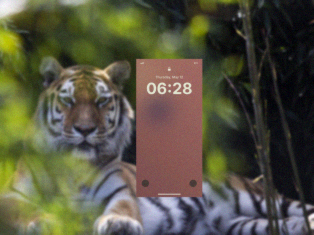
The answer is 6.28
